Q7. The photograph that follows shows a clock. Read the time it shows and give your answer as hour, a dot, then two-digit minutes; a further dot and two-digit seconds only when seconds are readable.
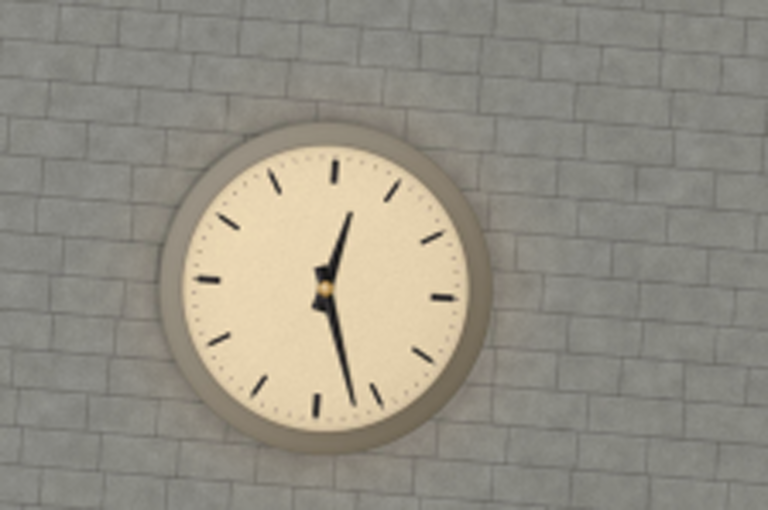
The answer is 12.27
